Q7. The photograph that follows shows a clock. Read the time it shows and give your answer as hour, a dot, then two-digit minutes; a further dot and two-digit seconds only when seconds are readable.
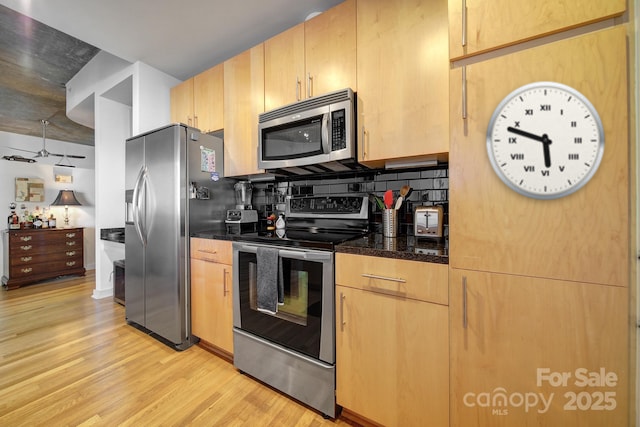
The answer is 5.48
